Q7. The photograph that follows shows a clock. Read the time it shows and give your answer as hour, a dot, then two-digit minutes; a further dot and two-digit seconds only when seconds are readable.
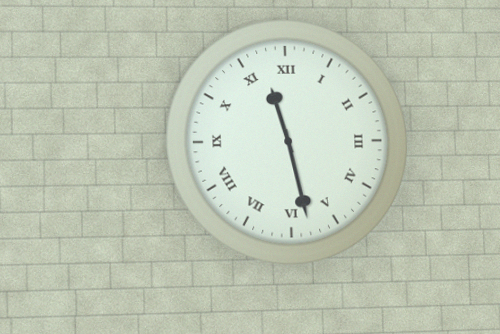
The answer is 11.28
